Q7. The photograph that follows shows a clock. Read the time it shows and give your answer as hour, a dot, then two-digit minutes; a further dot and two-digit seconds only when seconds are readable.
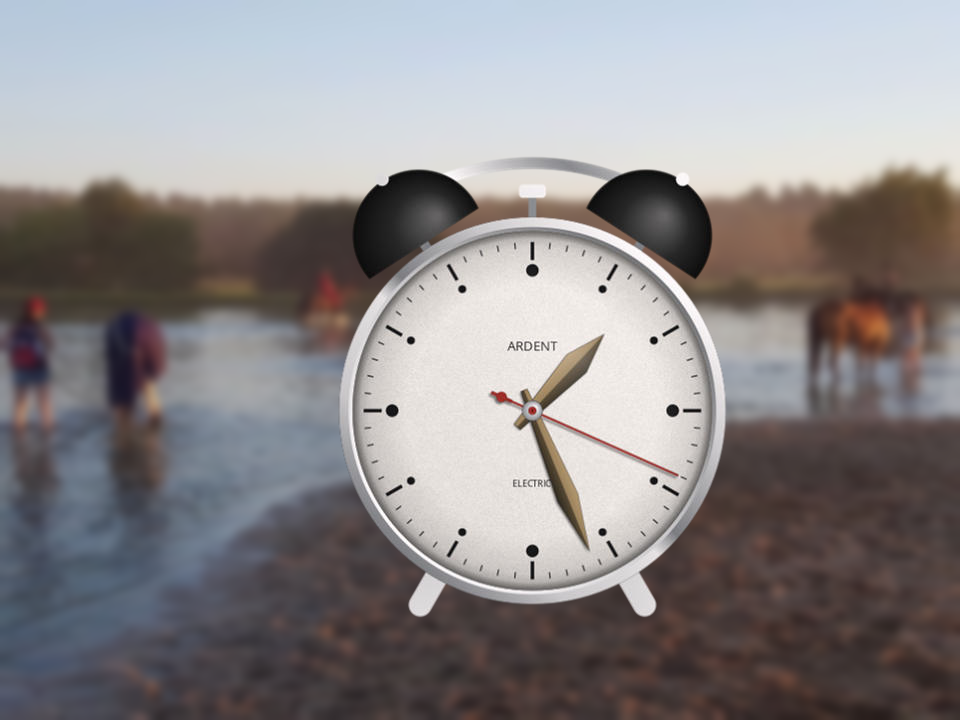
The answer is 1.26.19
